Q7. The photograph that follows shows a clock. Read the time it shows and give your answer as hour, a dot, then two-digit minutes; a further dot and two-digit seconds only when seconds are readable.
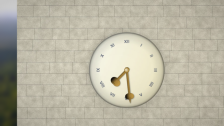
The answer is 7.29
